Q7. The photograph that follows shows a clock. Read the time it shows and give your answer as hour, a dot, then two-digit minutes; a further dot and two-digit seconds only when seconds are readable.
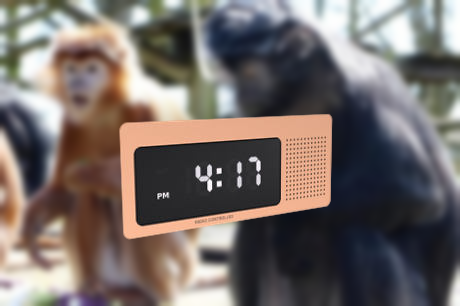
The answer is 4.17
